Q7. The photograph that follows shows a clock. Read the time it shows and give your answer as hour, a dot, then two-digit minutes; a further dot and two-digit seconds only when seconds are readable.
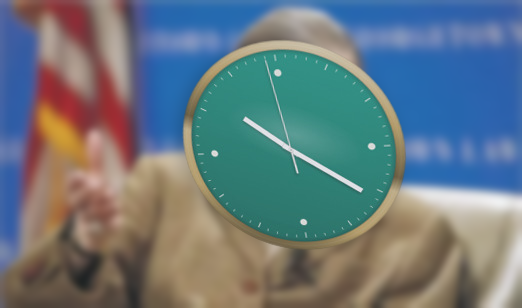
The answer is 10.20.59
